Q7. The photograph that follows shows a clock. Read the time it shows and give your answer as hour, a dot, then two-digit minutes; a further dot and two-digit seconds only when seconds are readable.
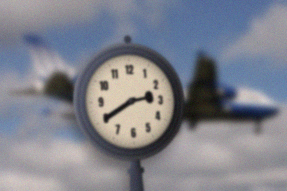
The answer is 2.40
